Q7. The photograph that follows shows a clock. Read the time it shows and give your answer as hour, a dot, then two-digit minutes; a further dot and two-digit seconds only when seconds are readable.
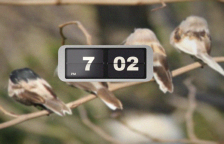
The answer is 7.02
